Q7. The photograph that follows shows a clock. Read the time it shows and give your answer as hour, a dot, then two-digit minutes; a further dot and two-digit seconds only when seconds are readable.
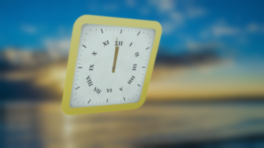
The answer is 11.59
